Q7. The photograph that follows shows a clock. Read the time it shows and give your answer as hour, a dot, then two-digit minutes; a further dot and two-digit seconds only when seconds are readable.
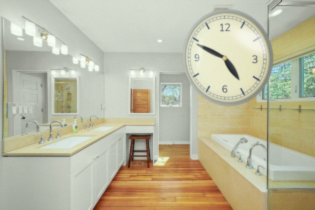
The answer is 4.49
